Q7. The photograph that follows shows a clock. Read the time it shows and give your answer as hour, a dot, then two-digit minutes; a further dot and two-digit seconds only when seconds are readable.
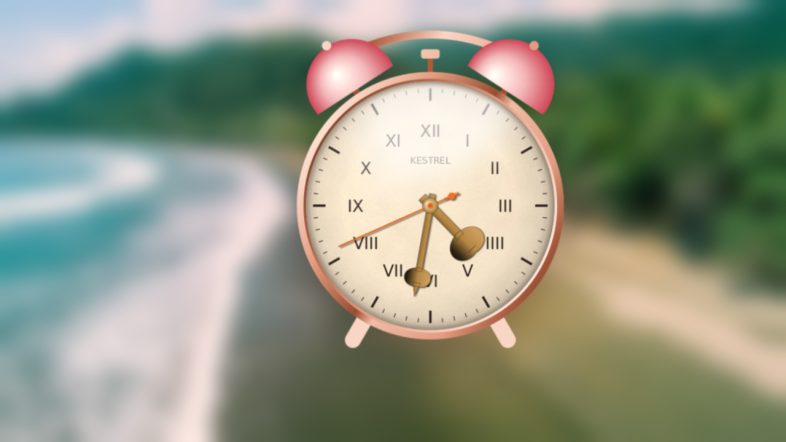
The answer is 4.31.41
